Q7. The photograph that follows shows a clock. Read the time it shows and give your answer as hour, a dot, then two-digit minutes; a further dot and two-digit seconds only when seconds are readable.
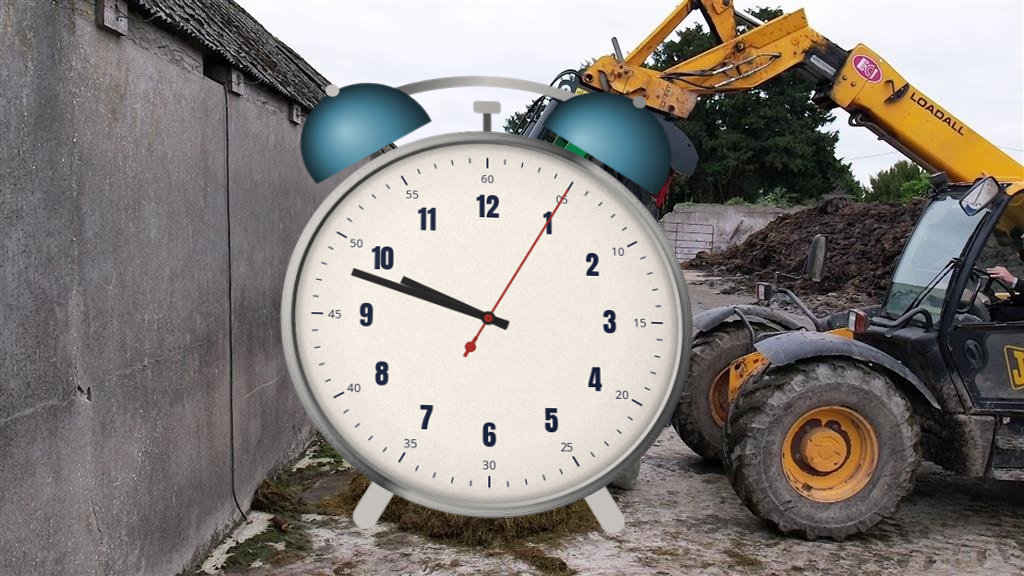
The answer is 9.48.05
